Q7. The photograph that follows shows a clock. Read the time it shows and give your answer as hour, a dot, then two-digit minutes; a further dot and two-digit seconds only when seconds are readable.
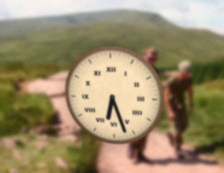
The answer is 6.27
